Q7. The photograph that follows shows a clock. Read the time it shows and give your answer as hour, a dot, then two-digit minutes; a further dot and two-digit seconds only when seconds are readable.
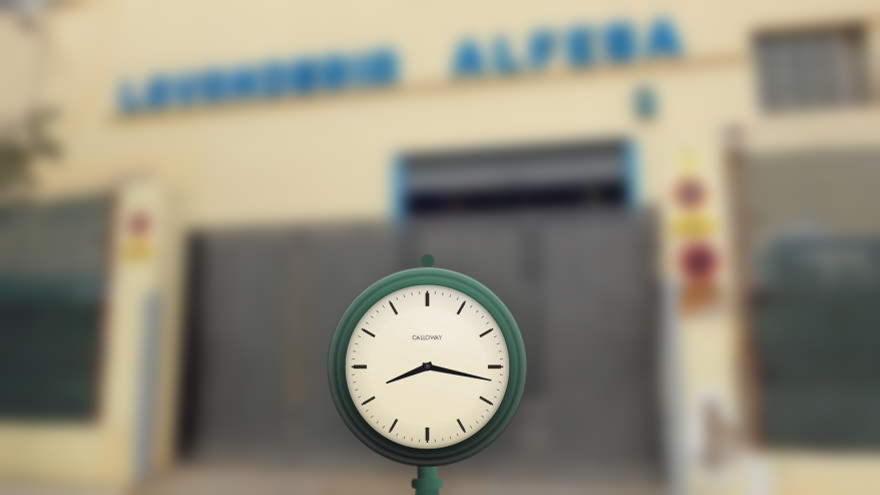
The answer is 8.17
